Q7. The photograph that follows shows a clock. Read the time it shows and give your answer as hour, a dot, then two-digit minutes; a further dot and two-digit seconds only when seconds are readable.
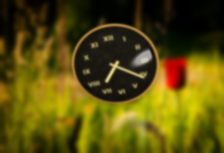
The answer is 7.21
